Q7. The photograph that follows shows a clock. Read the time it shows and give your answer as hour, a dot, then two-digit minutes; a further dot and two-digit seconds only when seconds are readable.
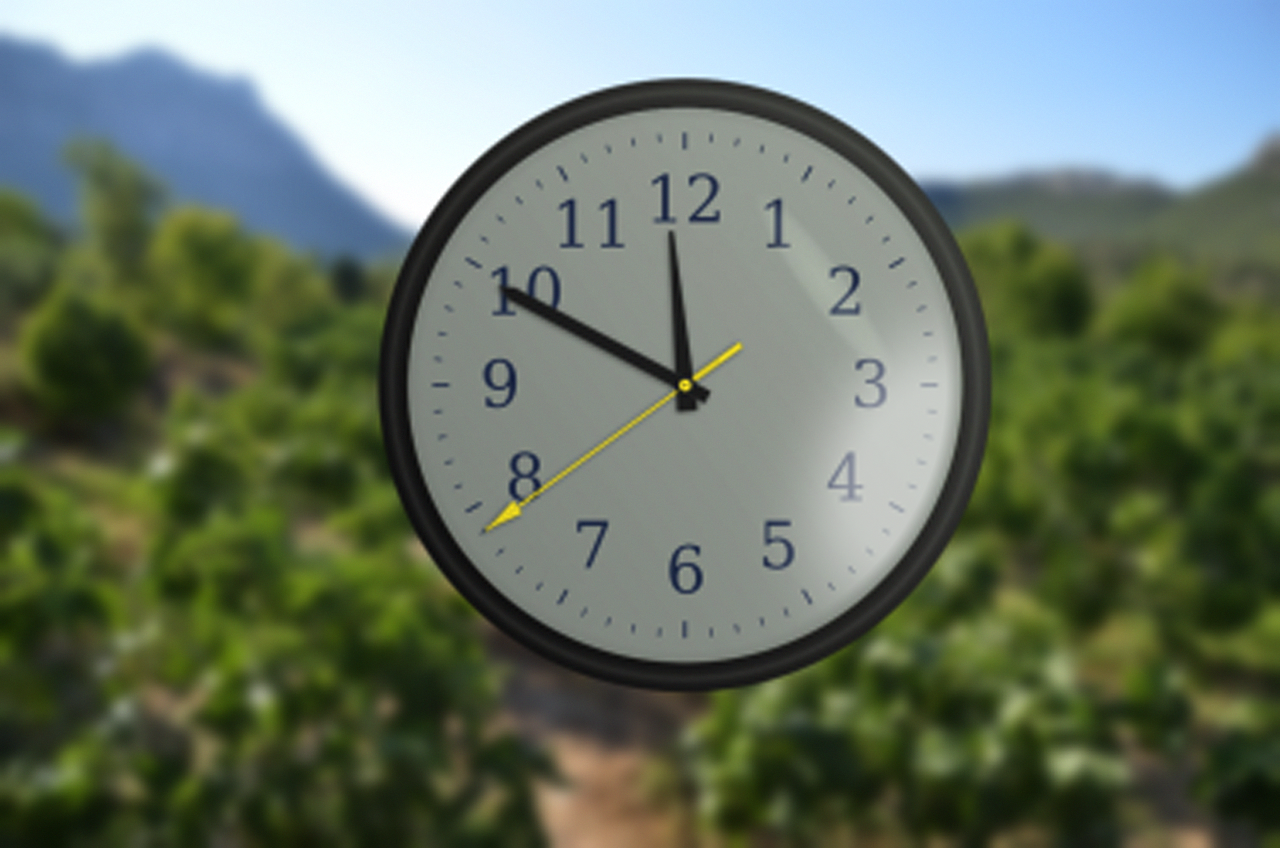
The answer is 11.49.39
